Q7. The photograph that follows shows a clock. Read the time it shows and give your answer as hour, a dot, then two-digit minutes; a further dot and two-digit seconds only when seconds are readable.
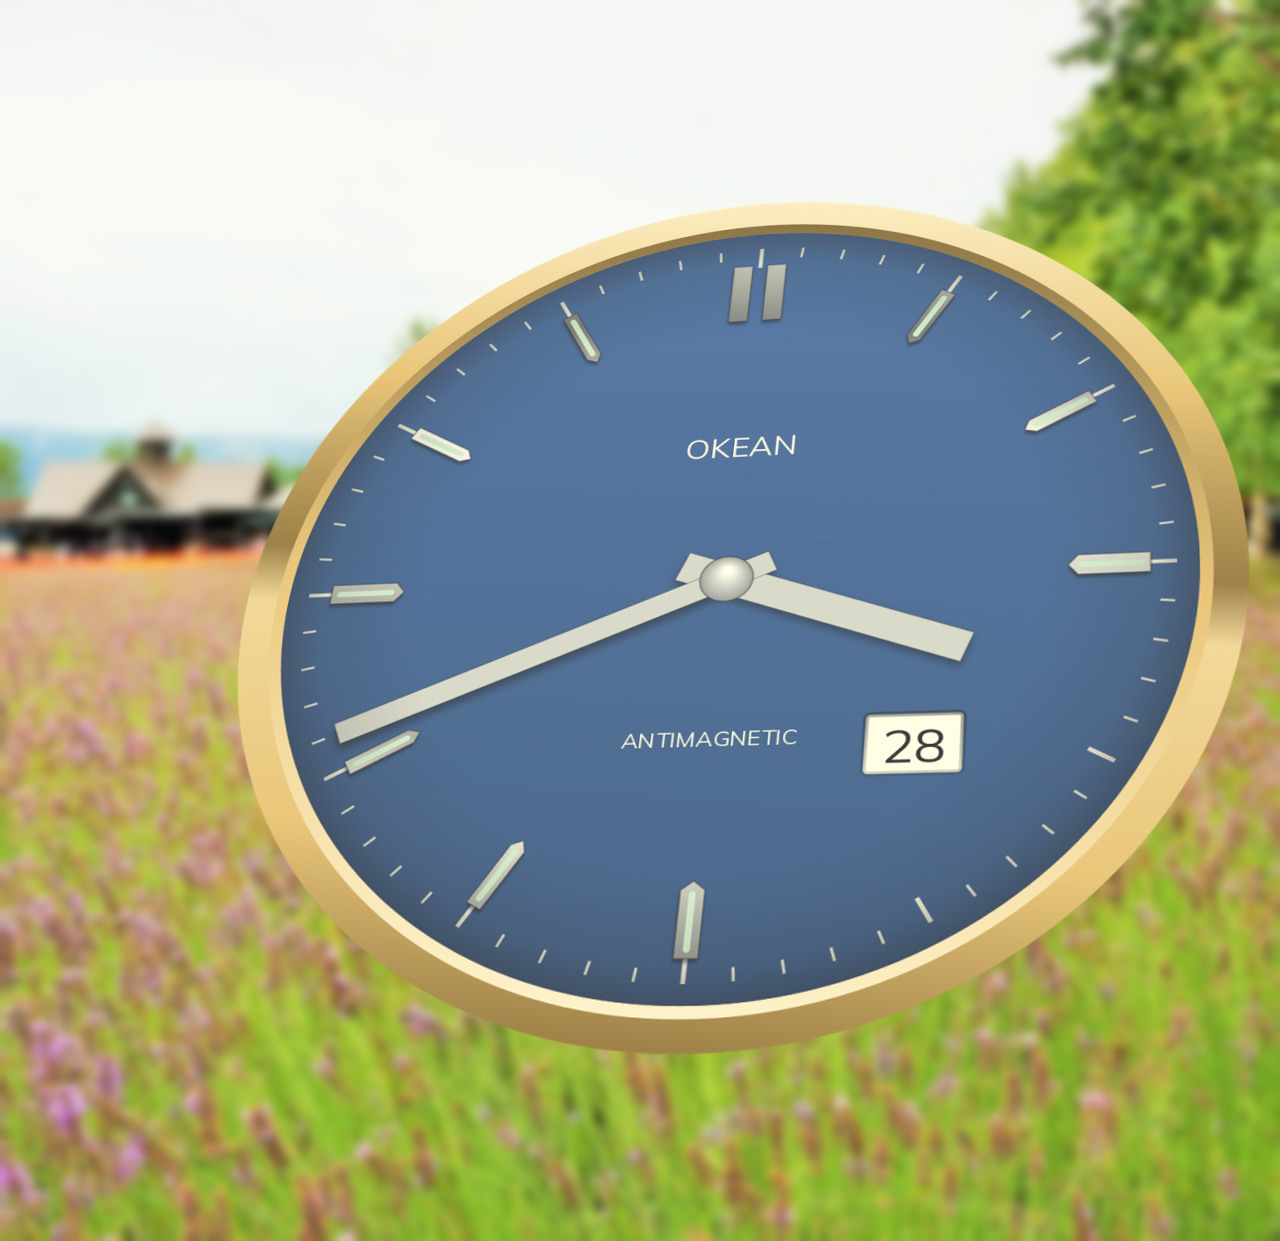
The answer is 3.41
